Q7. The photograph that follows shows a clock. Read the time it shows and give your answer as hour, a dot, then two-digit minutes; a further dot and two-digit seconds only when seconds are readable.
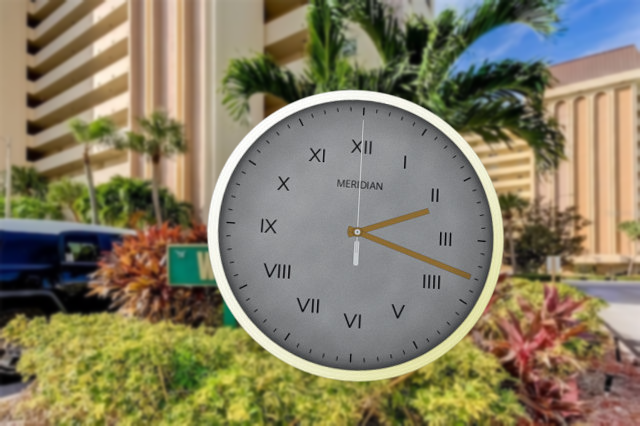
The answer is 2.18.00
